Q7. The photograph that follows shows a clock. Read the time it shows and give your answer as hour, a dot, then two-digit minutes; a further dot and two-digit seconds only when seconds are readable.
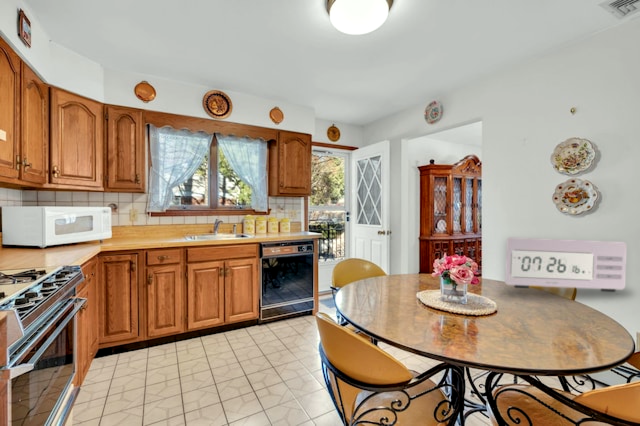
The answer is 7.26
